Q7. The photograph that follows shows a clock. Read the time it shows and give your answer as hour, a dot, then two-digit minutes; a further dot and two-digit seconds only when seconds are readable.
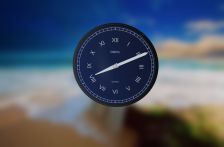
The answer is 8.11
